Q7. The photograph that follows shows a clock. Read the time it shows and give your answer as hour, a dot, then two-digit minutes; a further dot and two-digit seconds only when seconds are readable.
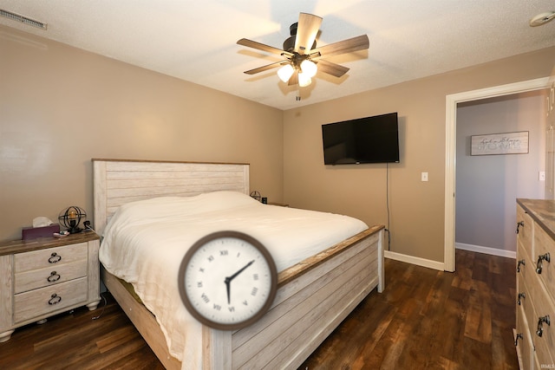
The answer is 6.10
